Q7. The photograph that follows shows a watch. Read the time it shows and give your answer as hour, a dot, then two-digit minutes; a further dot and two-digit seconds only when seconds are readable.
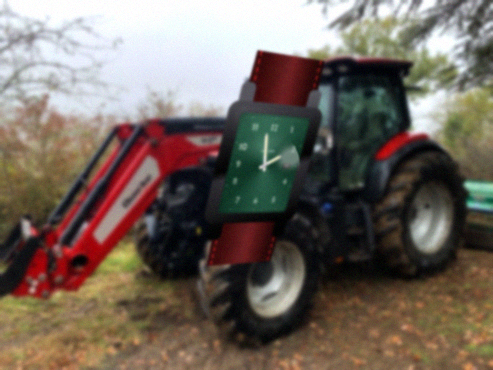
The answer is 1.58
